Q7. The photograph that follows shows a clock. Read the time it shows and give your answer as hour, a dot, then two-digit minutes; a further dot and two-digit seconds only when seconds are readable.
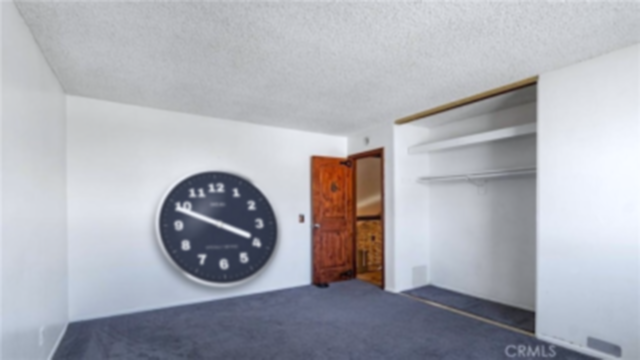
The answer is 3.49
